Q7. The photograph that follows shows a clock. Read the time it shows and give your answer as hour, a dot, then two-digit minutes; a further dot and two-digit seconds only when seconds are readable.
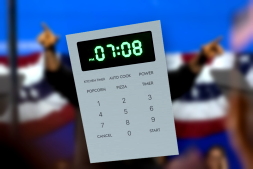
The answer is 7.08
